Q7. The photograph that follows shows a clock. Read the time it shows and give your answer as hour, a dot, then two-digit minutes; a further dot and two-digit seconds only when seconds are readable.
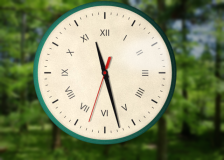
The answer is 11.27.33
